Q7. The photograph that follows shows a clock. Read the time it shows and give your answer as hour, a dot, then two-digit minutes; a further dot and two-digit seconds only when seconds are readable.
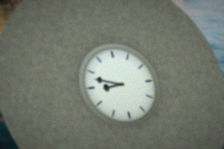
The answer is 8.48
